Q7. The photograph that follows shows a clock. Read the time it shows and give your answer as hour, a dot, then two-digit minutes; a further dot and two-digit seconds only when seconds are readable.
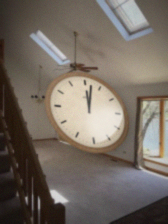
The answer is 12.02
